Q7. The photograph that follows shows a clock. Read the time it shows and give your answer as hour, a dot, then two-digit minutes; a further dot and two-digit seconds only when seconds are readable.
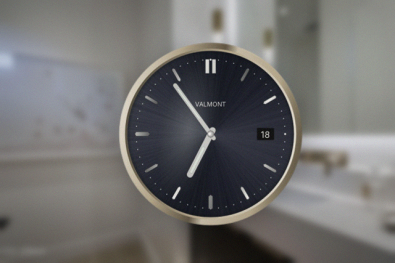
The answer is 6.54
